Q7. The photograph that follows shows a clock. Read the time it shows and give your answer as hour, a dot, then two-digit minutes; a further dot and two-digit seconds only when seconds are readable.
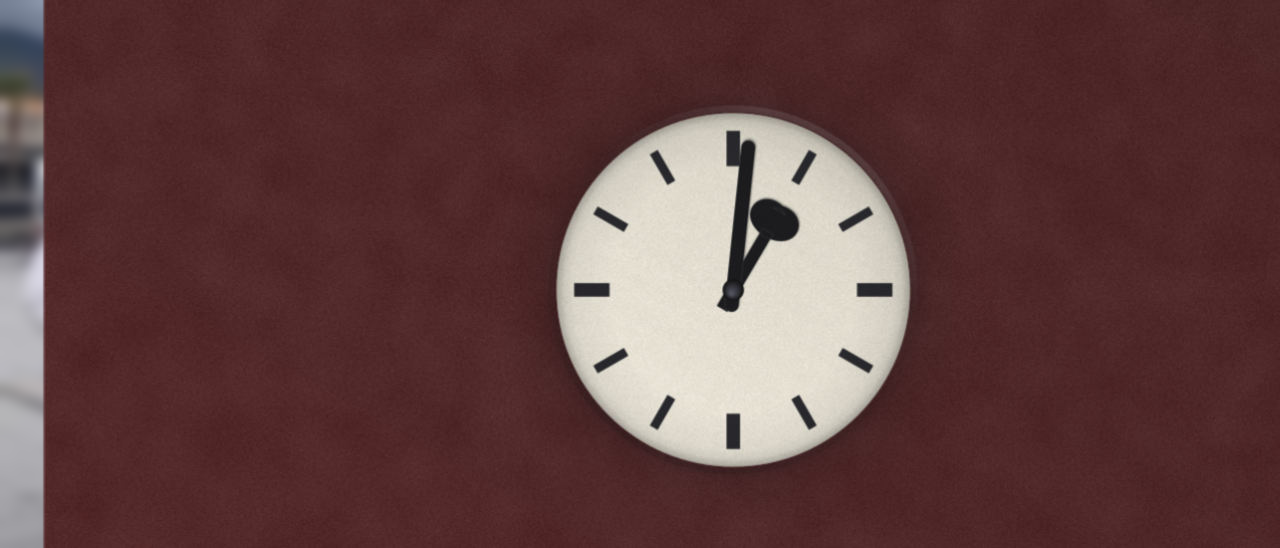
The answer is 1.01
